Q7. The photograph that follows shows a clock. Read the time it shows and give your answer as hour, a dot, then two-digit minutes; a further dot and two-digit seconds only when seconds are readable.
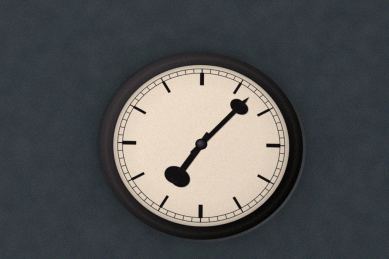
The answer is 7.07
